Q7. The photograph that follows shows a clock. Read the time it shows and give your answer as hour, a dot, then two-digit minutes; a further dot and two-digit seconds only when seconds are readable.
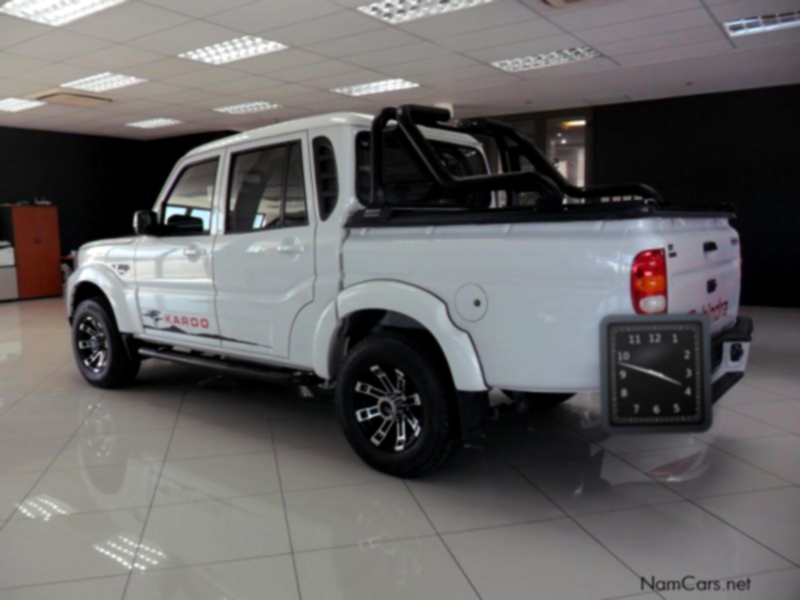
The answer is 3.48
